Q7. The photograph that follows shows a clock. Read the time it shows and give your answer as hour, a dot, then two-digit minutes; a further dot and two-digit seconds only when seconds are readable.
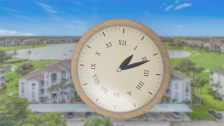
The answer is 1.11
